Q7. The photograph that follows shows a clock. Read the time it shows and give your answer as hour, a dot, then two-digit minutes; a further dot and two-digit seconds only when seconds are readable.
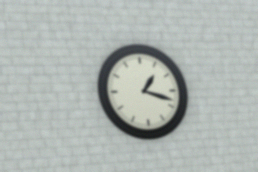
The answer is 1.18
